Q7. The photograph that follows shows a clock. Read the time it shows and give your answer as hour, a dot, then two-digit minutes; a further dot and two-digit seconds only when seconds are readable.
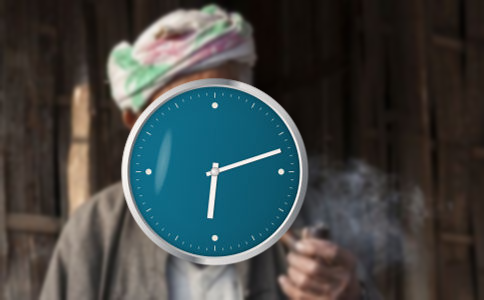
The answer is 6.12
